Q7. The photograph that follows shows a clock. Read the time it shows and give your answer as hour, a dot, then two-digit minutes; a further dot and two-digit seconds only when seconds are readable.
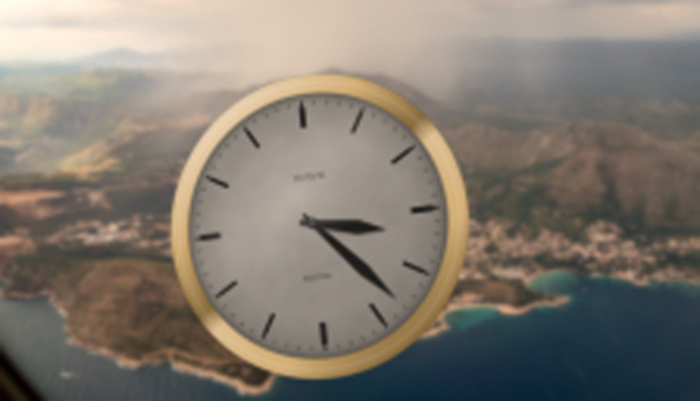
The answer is 3.23
